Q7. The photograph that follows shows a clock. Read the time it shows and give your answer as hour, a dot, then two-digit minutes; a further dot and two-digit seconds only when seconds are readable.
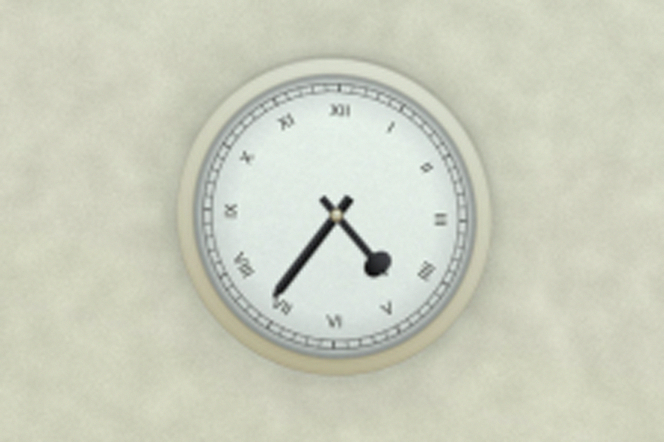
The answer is 4.36
